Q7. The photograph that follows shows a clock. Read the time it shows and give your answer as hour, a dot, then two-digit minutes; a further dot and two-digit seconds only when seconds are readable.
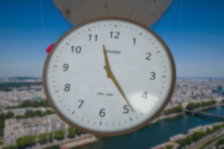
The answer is 11.24
